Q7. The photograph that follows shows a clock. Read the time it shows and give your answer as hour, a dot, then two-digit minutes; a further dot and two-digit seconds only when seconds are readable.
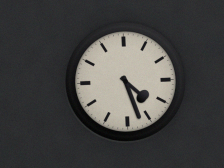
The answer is 4.27
